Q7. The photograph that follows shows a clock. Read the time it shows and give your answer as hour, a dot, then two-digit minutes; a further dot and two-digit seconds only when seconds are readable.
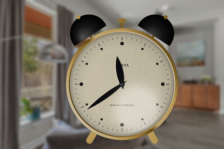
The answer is 11.39
